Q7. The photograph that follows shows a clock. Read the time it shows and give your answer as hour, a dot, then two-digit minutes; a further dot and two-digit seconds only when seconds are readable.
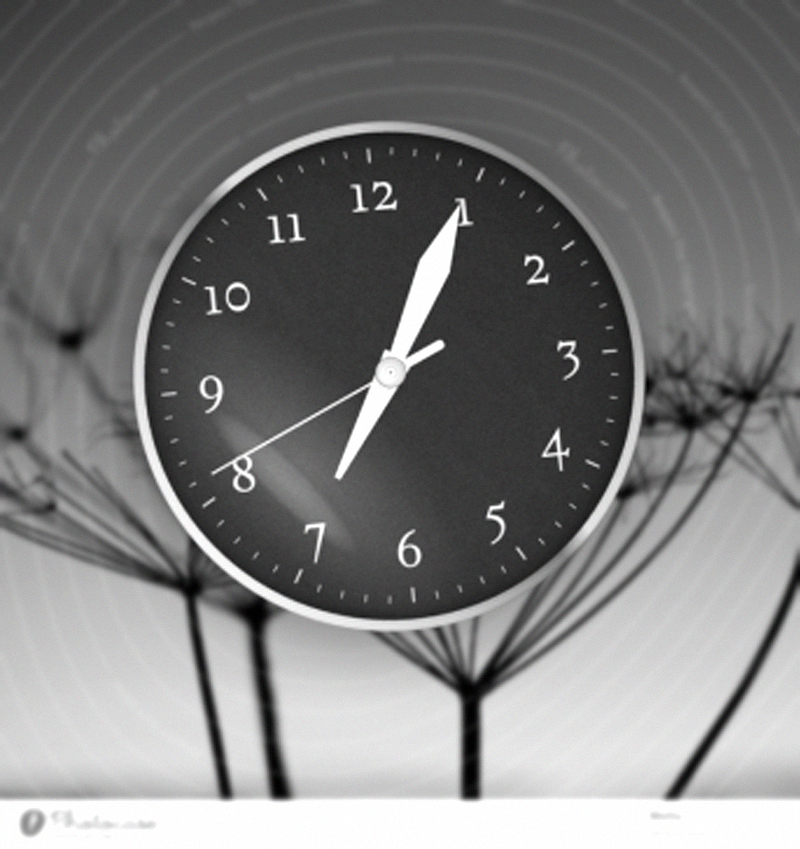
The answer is 7.04.41
